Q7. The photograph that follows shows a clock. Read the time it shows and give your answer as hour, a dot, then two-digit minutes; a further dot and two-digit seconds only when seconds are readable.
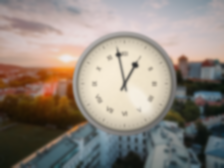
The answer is 12.58
